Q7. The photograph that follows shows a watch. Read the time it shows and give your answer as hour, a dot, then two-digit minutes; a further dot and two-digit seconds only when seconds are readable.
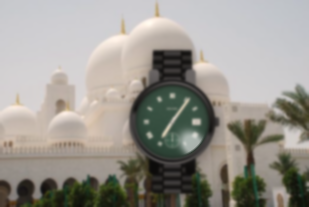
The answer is 7.06
